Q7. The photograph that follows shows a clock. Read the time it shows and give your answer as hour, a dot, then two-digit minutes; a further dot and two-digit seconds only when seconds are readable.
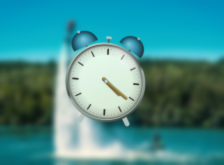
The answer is 4.21
